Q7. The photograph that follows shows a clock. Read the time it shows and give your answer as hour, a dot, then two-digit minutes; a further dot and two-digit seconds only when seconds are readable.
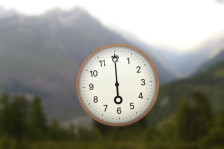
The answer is 6.00
